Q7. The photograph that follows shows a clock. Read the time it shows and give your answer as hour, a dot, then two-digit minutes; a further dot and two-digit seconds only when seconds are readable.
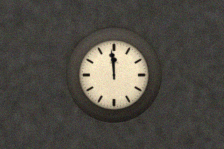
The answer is 11.59
